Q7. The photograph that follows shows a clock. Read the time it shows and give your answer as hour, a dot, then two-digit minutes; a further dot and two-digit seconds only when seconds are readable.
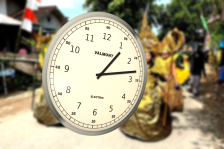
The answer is 1.13
